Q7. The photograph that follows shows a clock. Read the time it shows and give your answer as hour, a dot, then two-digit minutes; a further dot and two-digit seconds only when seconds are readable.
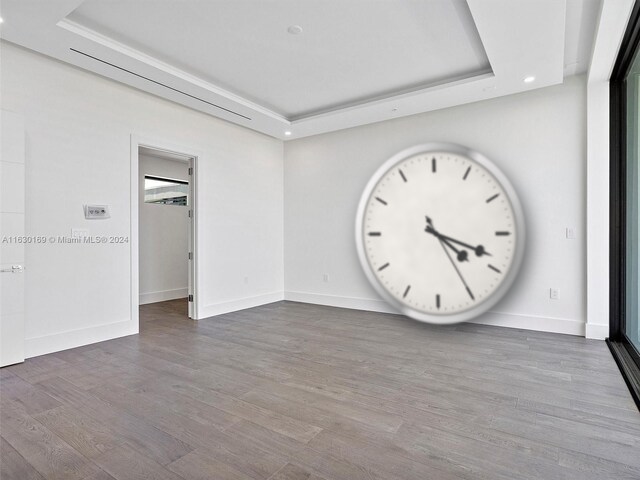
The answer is 4.18.25
